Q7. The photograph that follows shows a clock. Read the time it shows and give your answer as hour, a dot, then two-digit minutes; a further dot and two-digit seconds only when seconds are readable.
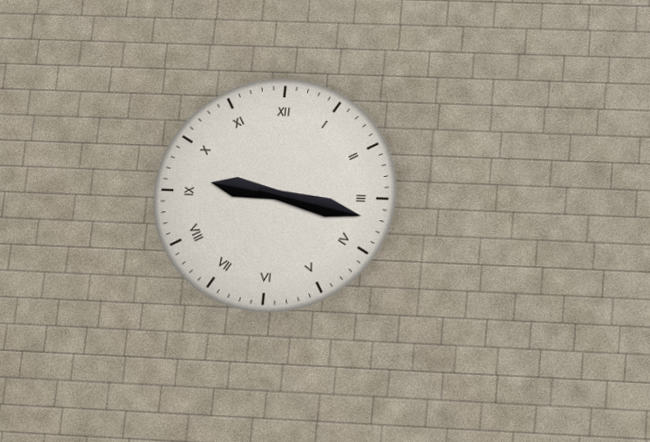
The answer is 9.17
